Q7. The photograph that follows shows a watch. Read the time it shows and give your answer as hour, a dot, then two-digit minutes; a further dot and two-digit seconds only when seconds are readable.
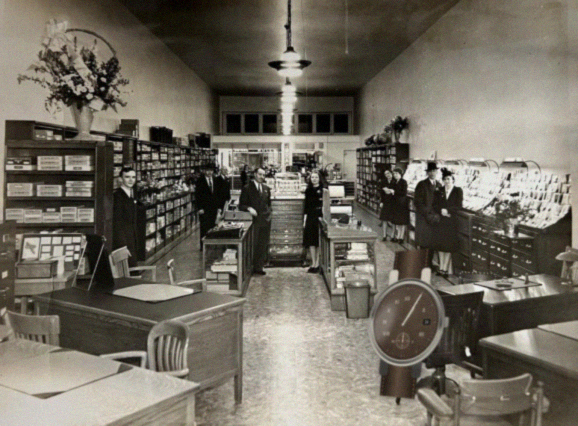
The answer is 1.05
